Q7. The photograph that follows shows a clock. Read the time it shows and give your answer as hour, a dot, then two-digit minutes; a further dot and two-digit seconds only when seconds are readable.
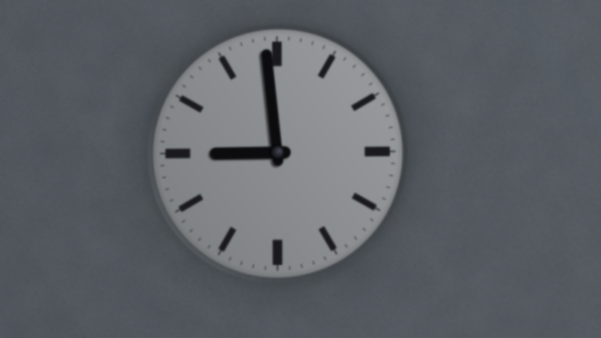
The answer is 8.59
